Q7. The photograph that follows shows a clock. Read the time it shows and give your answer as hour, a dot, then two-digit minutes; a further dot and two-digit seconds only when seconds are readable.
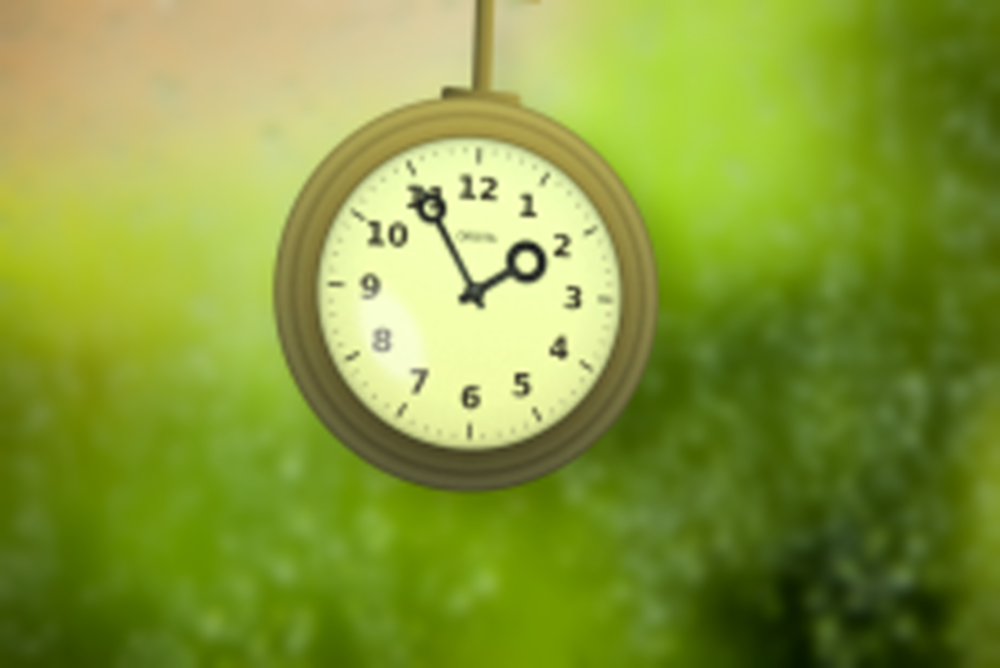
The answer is 1.55
